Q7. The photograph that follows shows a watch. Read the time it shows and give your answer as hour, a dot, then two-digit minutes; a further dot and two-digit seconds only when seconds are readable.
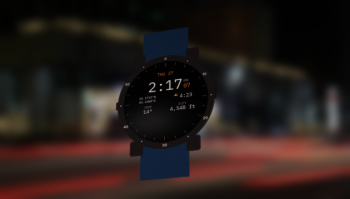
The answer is 2.17
